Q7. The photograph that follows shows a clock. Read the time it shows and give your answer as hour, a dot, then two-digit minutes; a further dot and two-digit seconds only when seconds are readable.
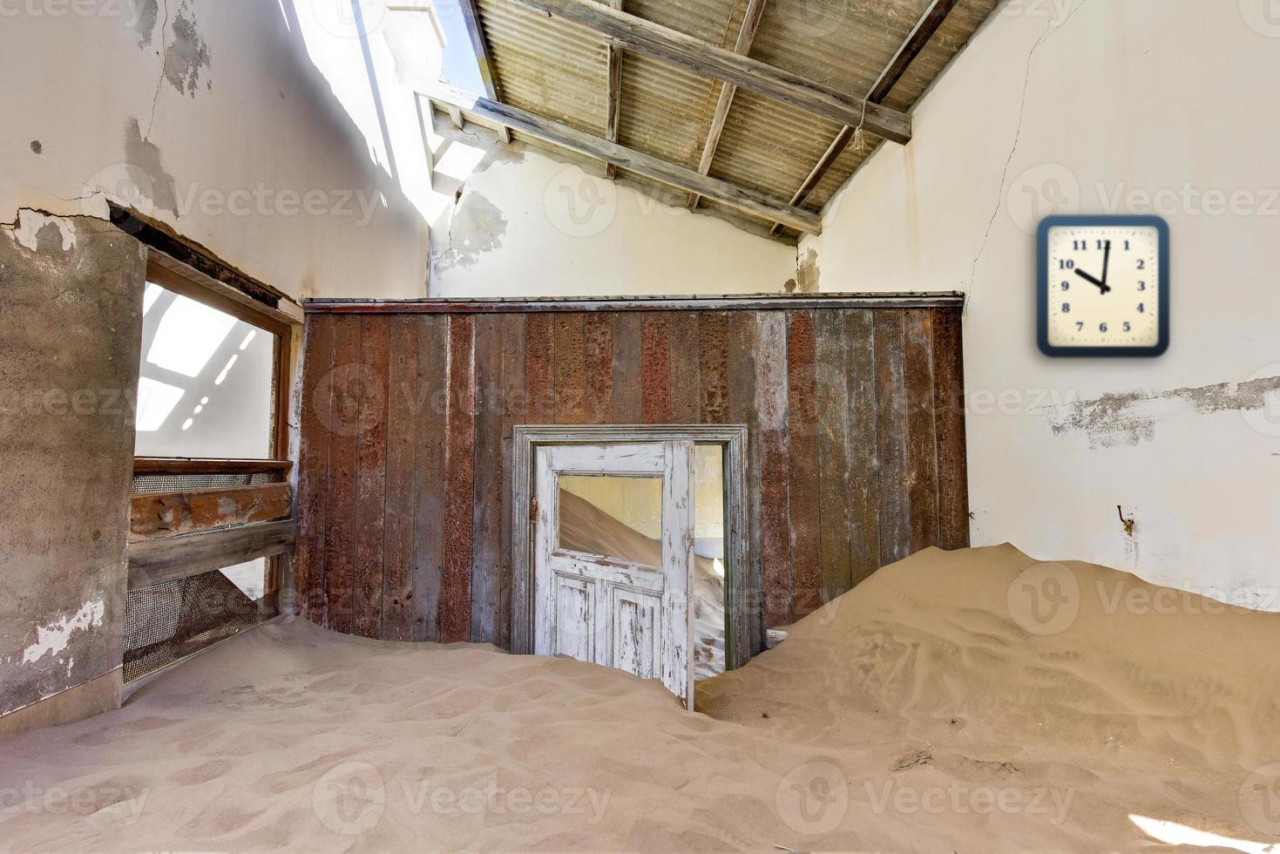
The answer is 10.01
